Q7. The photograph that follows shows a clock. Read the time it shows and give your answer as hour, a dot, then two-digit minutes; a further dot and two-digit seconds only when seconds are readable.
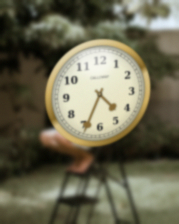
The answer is 4.34
